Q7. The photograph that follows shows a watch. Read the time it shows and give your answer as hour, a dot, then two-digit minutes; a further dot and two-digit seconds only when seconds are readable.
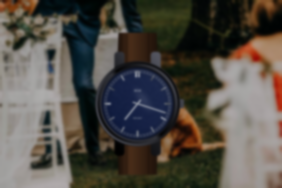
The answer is 7.18
